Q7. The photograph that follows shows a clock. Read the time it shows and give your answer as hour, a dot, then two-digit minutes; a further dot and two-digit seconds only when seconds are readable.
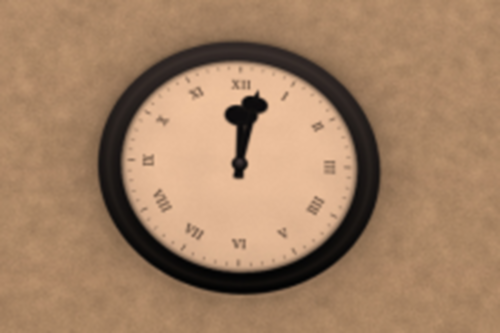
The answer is 12.02
